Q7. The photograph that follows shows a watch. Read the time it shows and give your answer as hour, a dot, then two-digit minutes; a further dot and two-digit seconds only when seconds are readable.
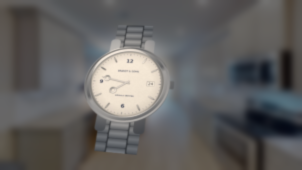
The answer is 7.47
